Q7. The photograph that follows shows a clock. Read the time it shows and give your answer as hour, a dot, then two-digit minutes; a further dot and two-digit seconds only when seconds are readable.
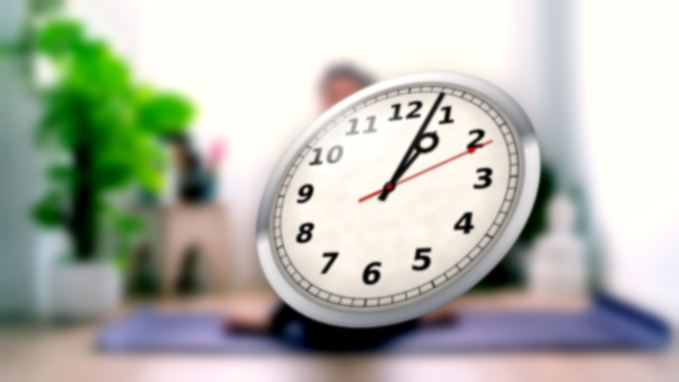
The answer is 1.03.11
